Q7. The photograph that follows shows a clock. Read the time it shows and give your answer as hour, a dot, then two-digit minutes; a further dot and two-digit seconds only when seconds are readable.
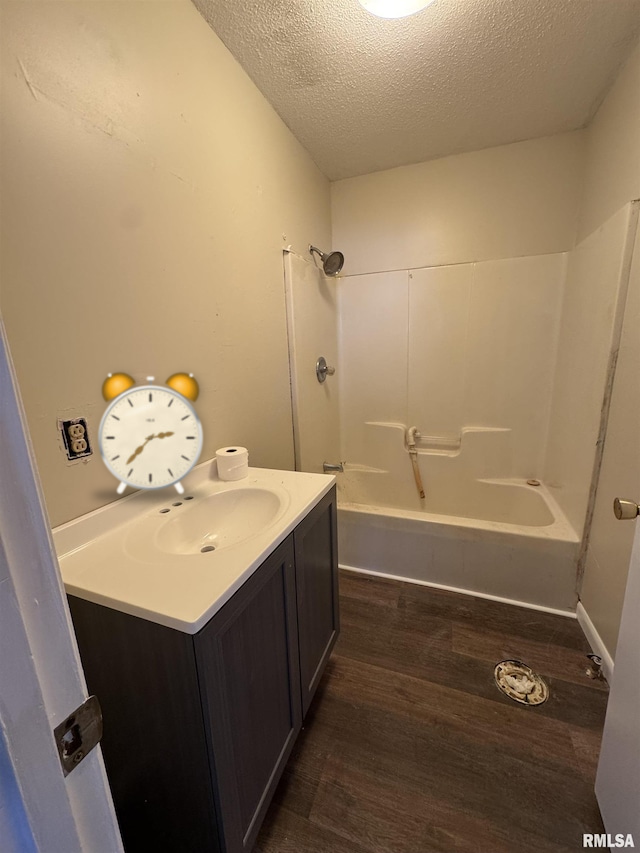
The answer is 2.37
